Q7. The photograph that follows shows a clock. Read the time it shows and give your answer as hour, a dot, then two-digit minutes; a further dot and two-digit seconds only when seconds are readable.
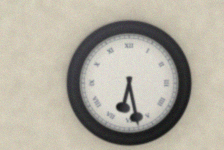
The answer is 6.28
